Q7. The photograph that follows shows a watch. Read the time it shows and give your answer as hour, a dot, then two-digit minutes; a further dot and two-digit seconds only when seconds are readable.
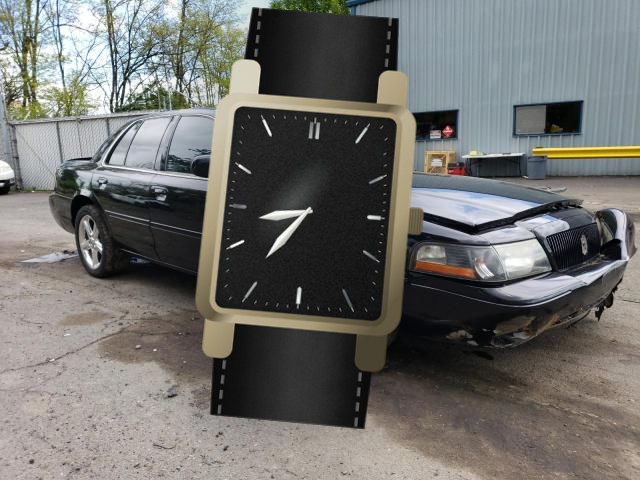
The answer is 8.36
